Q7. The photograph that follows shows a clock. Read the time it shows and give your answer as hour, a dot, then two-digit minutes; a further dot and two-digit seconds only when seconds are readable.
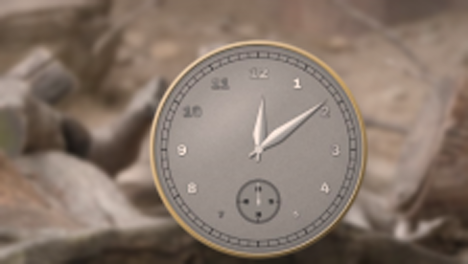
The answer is 12.09
